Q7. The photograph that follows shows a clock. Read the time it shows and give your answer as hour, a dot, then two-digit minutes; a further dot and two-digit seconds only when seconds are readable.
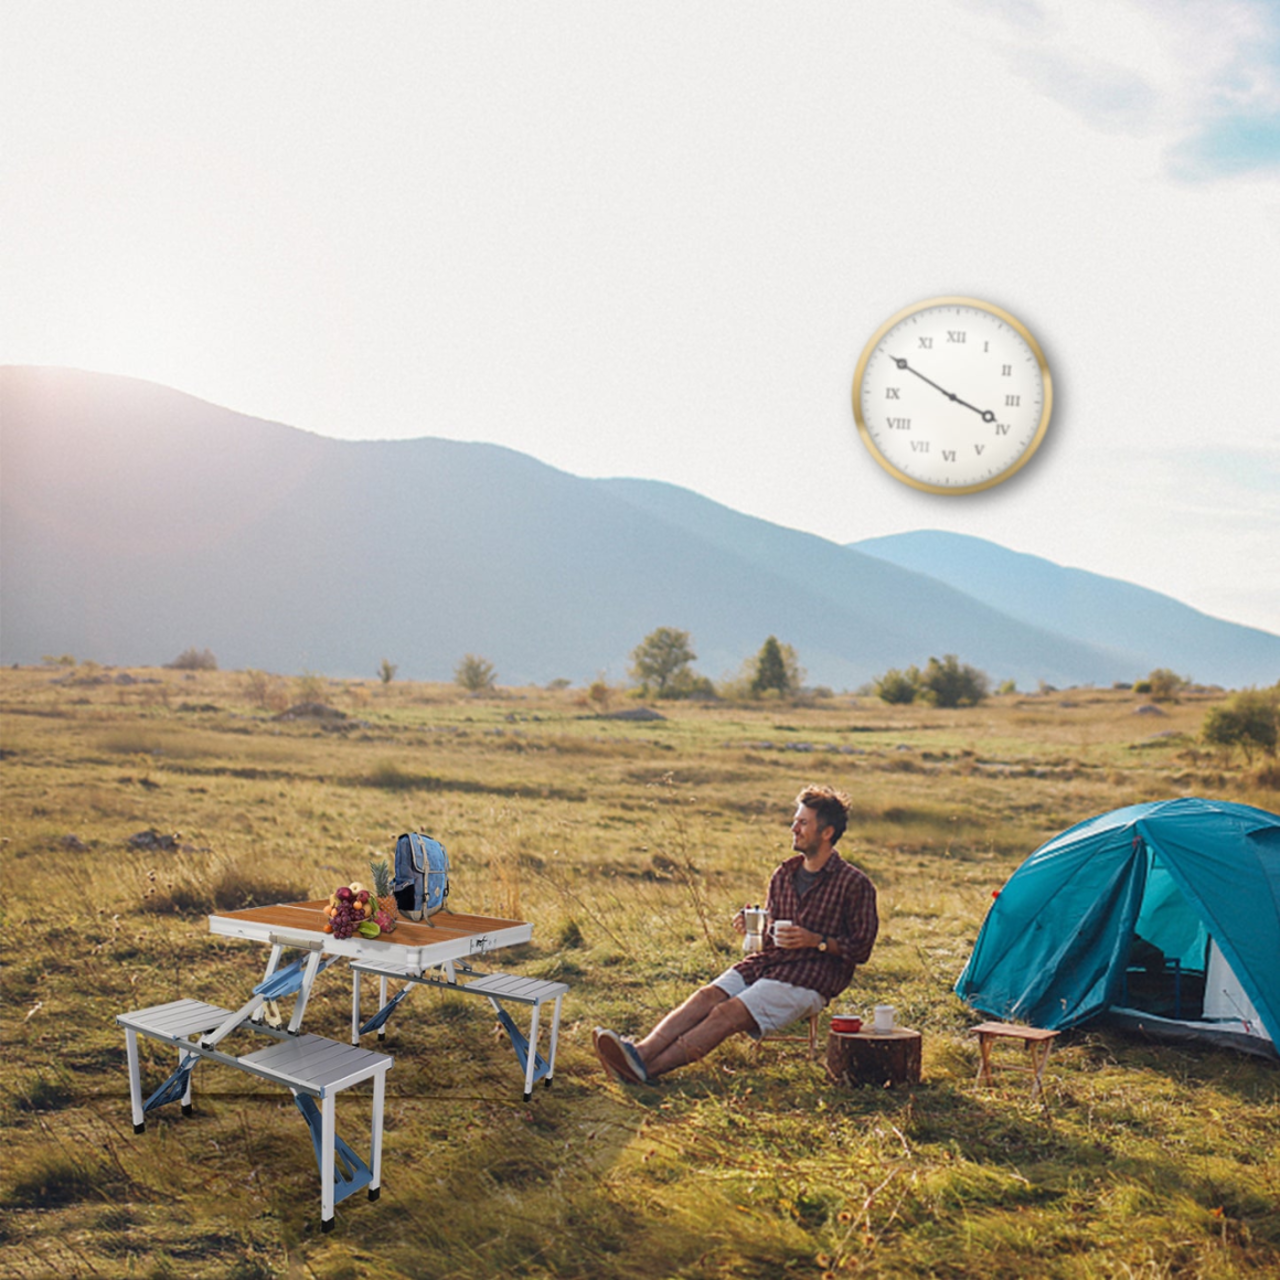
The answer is 3.50
